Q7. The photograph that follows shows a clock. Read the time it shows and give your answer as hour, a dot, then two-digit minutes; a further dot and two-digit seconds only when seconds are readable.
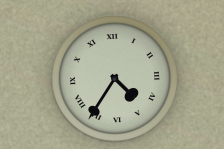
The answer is 4.36
